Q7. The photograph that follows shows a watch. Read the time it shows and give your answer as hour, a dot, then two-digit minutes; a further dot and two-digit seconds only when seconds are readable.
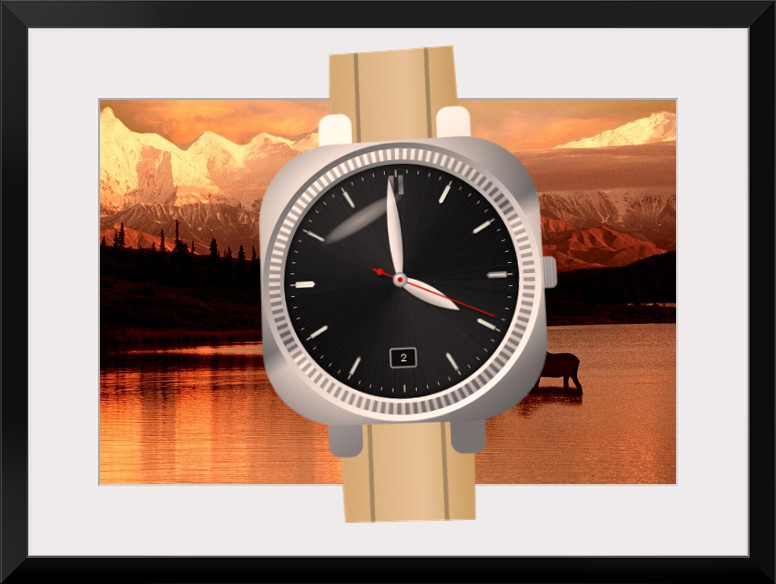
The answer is 3.59.19
